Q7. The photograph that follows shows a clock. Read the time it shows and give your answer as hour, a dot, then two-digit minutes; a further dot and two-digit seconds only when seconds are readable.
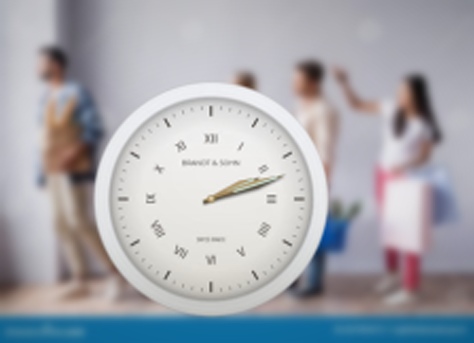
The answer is 2.12
